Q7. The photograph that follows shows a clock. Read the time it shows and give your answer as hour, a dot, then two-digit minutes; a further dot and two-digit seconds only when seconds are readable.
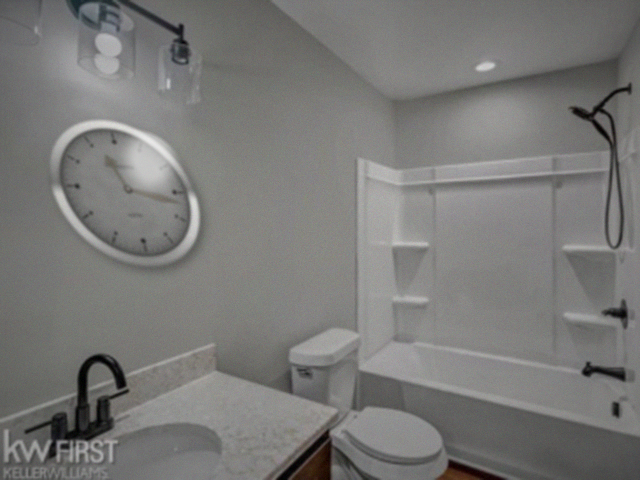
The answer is 11.17
